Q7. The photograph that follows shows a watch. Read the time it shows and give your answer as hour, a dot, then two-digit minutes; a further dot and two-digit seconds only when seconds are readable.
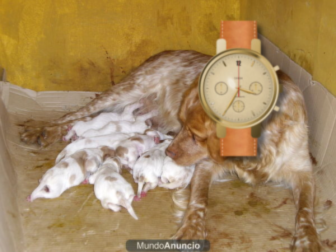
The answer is 3.35
